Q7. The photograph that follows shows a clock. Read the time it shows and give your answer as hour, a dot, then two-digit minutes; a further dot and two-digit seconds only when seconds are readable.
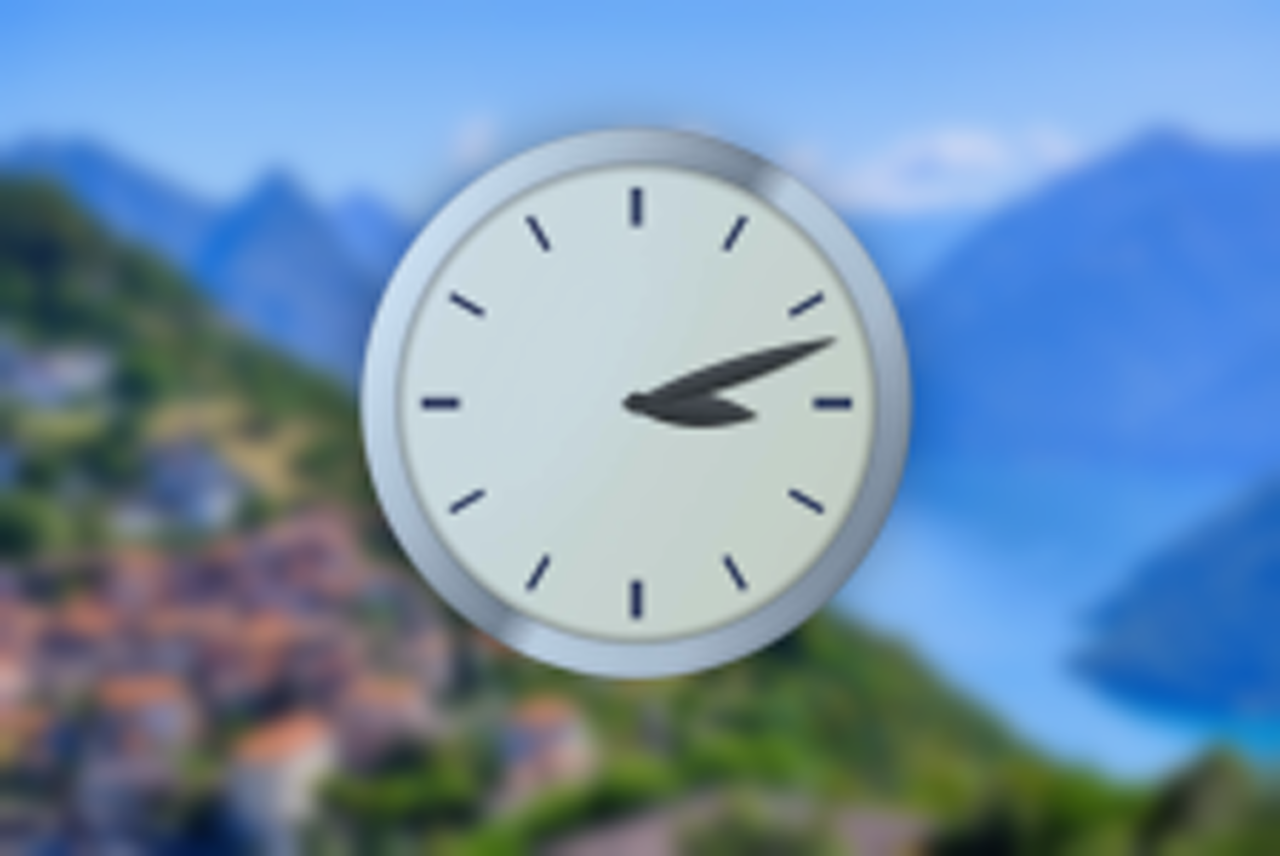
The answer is 3.12
